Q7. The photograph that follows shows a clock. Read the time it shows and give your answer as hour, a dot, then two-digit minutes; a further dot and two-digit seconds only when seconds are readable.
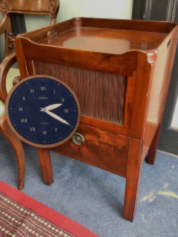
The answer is 2.20
